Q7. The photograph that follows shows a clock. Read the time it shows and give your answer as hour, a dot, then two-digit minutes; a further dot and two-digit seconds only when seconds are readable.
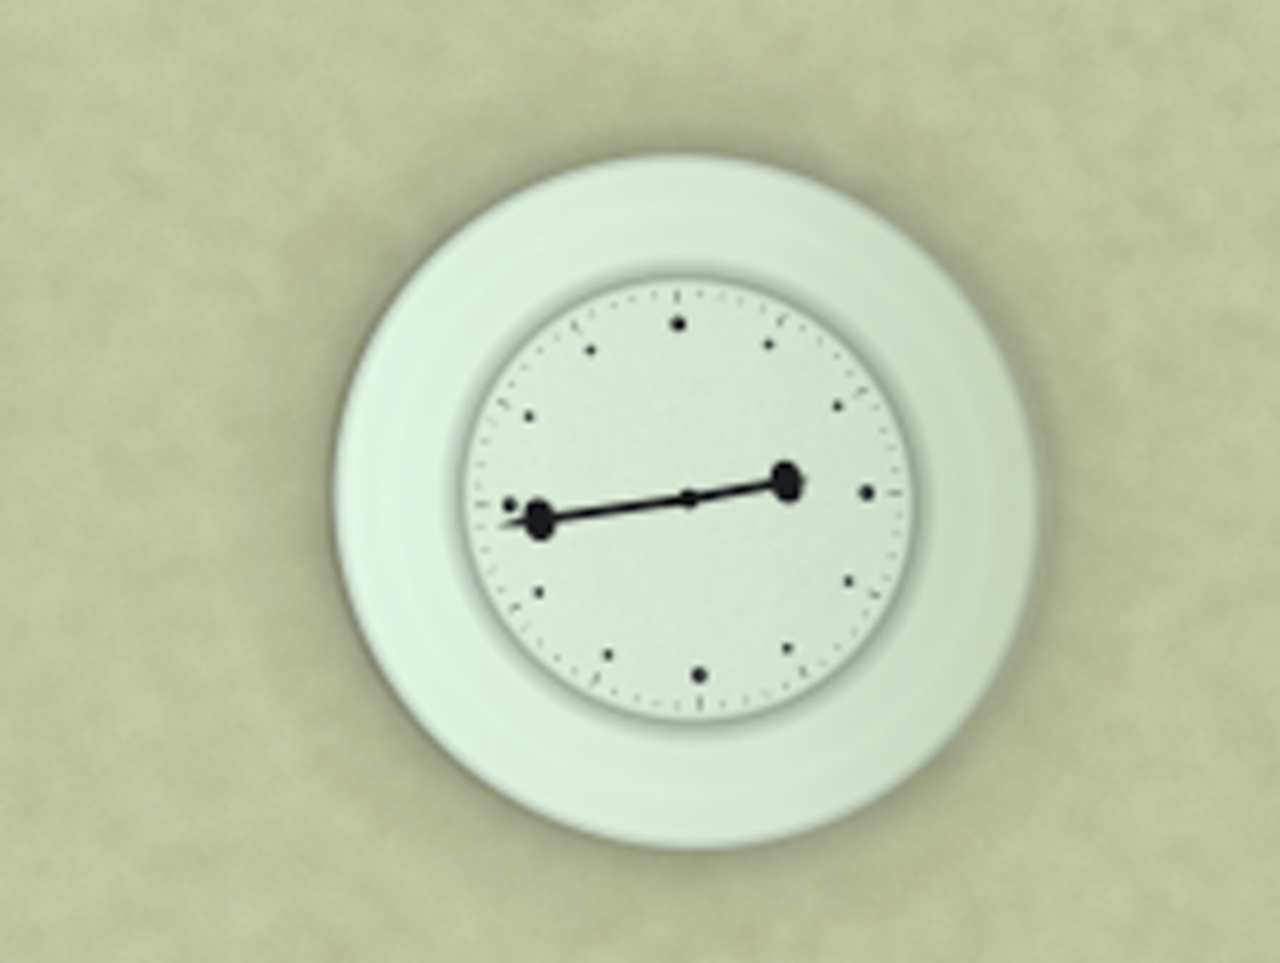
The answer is 2.44
